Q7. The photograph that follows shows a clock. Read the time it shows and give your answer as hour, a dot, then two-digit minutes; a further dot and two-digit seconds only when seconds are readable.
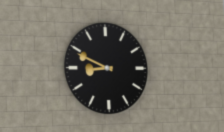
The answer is 8.49
